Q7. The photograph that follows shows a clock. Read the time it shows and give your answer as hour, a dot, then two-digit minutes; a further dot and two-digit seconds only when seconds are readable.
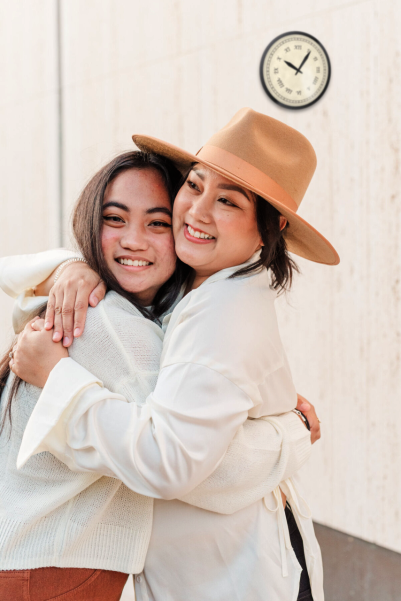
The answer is 10.06
